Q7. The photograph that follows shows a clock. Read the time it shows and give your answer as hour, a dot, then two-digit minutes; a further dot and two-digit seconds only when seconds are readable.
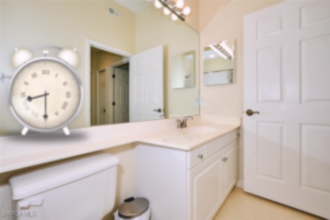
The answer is 8.30
